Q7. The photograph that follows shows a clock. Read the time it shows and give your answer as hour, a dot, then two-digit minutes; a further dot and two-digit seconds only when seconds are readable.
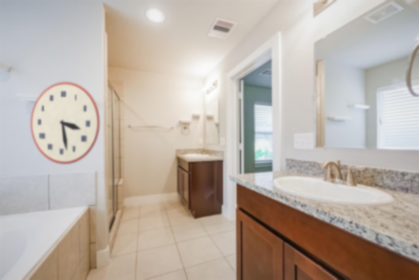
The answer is 3.28
